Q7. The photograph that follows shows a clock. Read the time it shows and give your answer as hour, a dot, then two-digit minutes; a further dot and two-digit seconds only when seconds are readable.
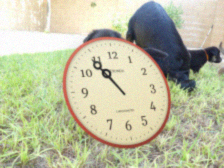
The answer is 10.54
